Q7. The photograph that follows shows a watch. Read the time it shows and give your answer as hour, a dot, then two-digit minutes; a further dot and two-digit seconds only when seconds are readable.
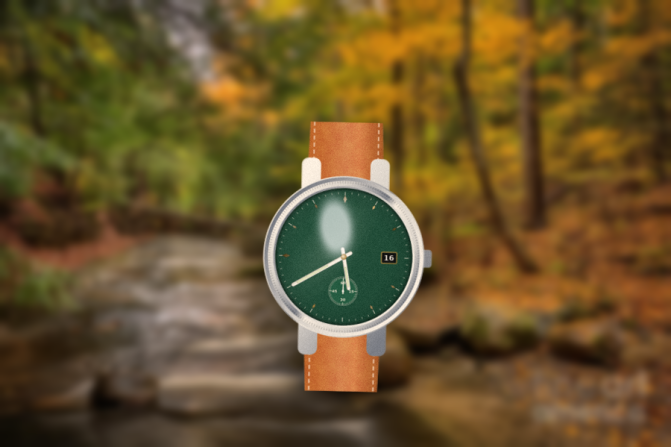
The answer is 5.40
